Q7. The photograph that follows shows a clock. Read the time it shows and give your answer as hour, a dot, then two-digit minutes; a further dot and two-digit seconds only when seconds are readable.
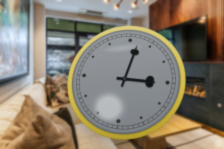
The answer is 3.02
